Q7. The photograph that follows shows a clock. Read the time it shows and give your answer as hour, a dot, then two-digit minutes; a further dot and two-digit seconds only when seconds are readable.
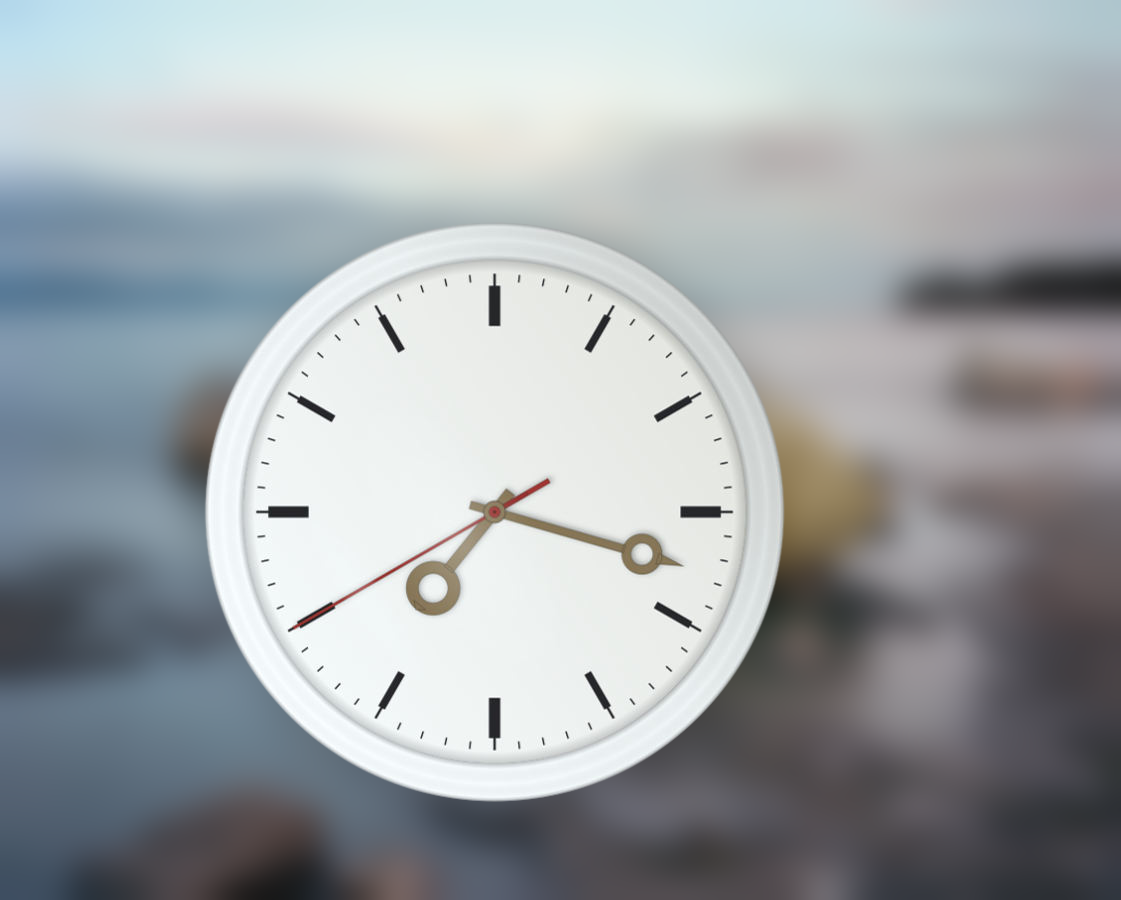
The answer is 7.17.40
